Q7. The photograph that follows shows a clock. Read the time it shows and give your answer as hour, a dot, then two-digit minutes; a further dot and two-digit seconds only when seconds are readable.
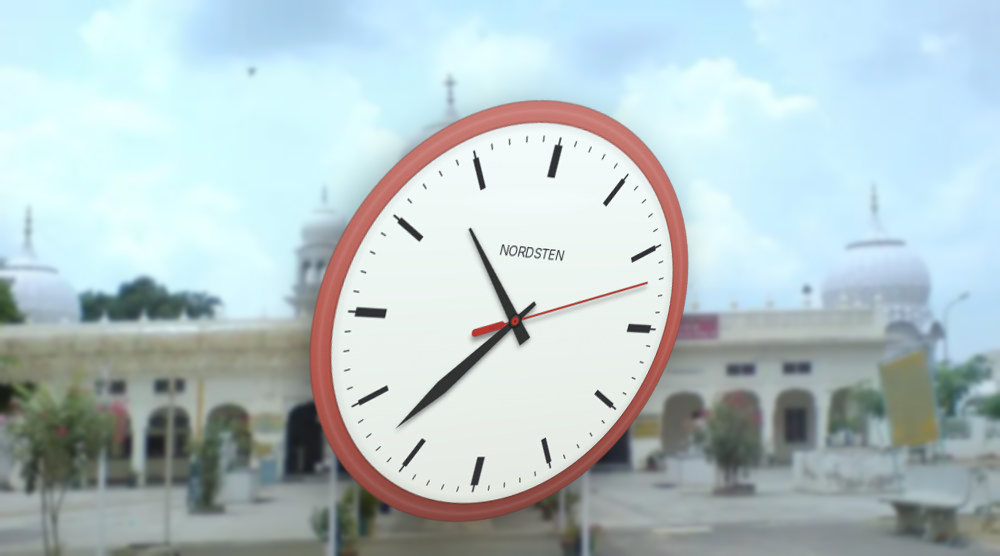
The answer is 10.37.12
